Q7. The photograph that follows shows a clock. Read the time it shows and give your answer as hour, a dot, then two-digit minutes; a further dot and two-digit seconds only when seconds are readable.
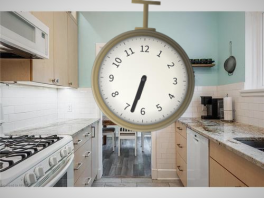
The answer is 6.33
